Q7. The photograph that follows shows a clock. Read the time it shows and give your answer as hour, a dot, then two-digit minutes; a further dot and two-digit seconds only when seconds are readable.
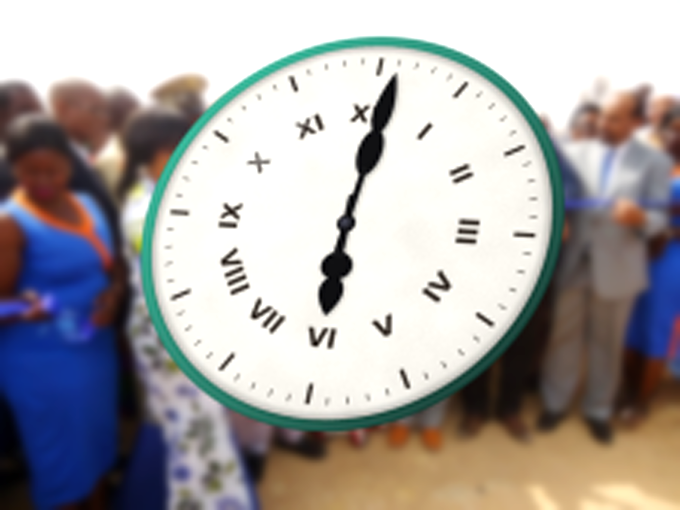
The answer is 6.01
